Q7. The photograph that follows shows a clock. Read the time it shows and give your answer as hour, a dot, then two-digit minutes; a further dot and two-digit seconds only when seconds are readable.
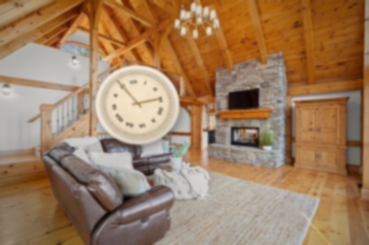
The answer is 2.55
